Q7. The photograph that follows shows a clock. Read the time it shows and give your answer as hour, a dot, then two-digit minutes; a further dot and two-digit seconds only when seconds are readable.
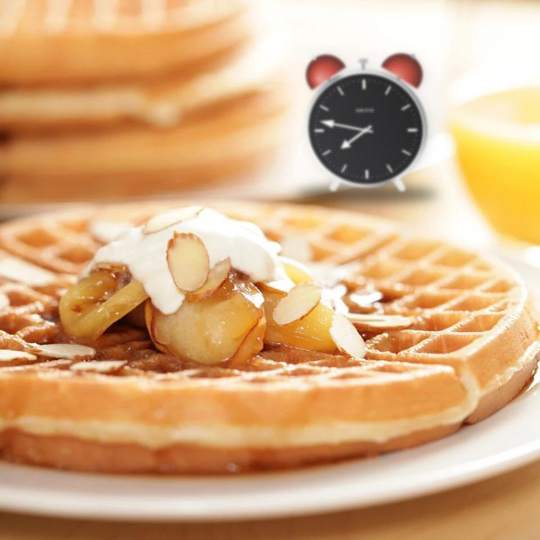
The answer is 7.47
